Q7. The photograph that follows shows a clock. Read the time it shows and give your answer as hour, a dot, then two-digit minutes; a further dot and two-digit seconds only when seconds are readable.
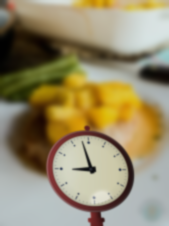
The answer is 8.58
